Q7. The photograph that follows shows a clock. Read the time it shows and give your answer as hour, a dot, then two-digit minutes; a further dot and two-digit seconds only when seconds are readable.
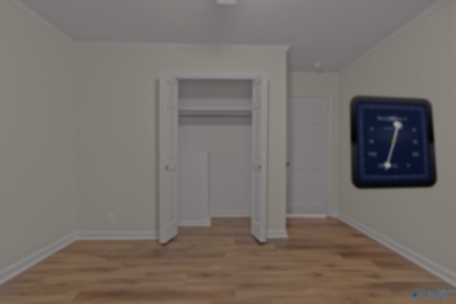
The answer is 12.33
